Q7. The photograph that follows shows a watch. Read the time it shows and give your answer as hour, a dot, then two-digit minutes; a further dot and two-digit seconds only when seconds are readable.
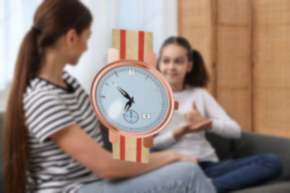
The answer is 6.52
